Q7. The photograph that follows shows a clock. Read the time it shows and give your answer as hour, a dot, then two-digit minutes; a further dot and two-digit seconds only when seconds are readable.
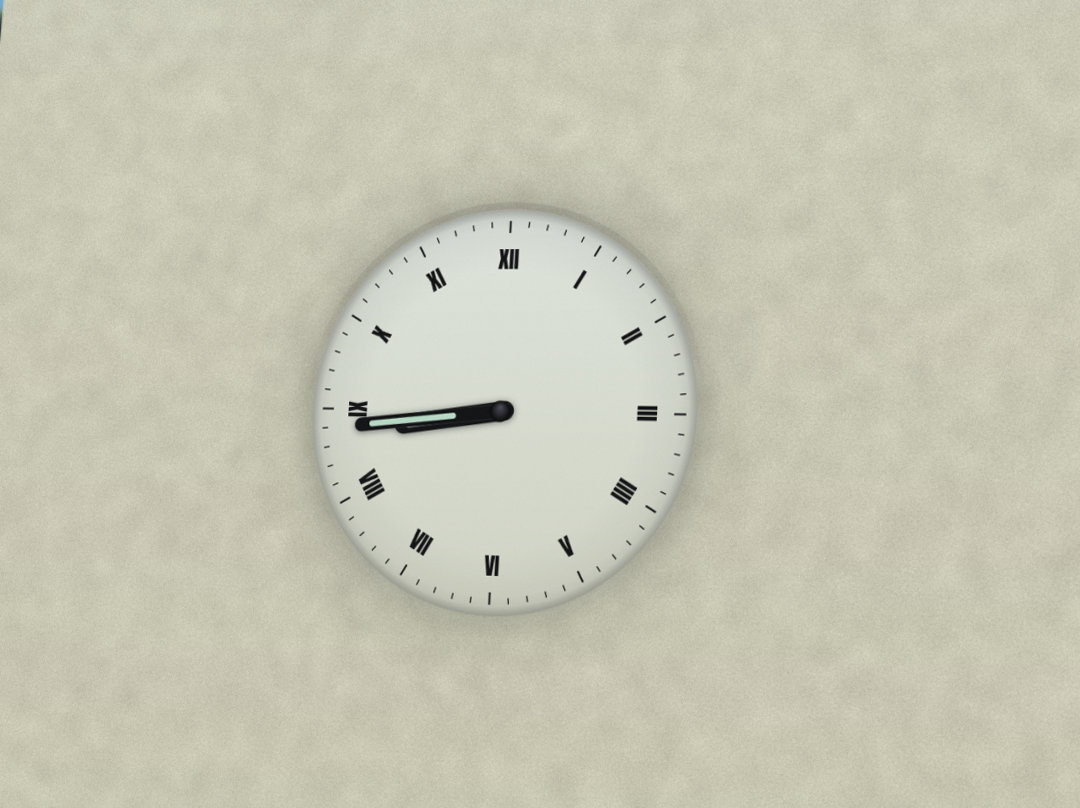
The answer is 8.44
